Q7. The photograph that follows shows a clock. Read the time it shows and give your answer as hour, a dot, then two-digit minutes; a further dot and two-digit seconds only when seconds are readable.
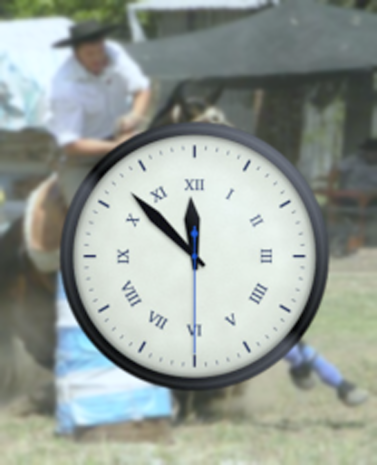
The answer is 11.52.30
